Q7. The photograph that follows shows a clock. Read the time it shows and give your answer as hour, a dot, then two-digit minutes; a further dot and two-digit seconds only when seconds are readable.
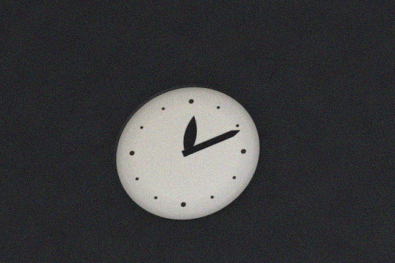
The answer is 12.11
